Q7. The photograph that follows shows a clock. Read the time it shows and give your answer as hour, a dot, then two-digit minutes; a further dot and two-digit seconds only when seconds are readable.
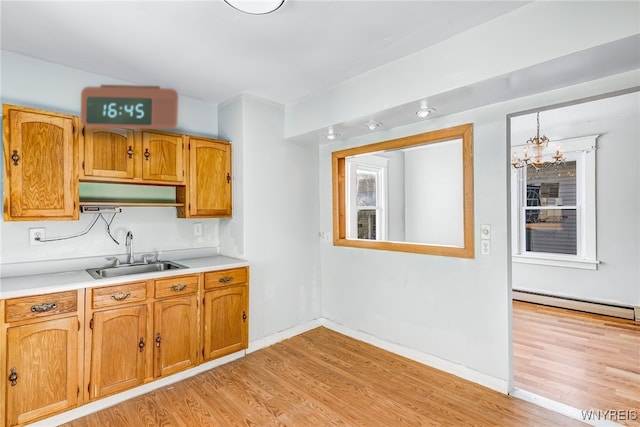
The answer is 16.45
